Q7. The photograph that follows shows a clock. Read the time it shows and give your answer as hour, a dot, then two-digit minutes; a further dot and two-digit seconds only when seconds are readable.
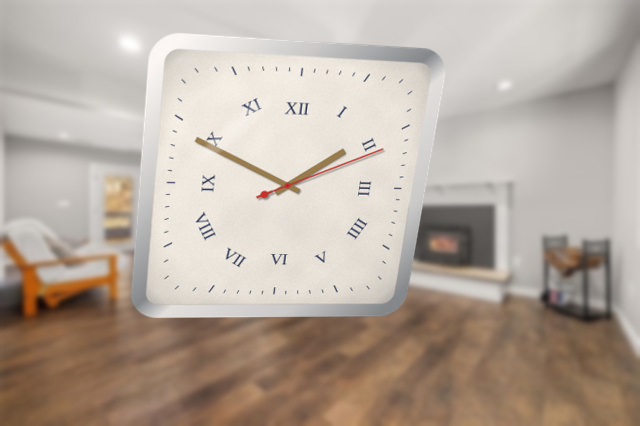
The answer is 1.49.11
